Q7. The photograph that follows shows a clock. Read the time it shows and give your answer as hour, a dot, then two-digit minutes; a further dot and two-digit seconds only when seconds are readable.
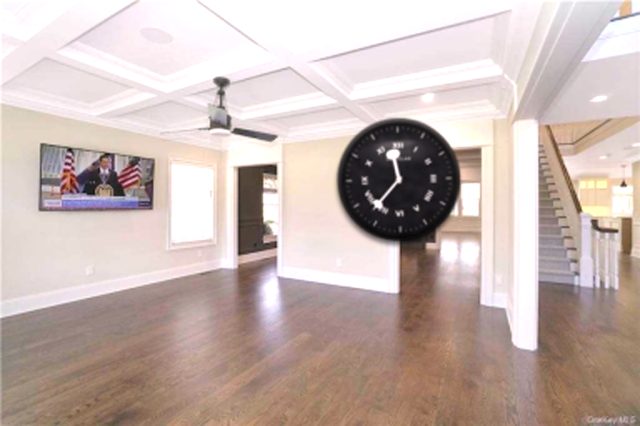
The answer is 11.37
